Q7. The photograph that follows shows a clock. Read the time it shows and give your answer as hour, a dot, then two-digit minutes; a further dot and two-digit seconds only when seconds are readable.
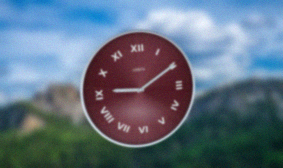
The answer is 9.10
